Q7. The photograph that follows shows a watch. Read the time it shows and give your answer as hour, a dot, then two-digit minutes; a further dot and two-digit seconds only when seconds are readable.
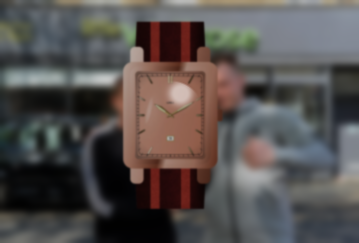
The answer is 10.10
